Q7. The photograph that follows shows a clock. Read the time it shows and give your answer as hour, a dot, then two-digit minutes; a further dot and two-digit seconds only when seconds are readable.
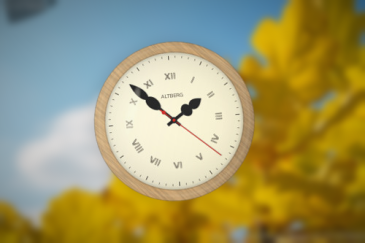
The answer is 1.52.22
